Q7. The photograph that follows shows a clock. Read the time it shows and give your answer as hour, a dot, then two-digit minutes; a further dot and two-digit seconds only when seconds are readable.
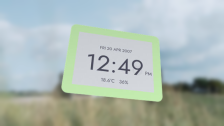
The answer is 12.49
